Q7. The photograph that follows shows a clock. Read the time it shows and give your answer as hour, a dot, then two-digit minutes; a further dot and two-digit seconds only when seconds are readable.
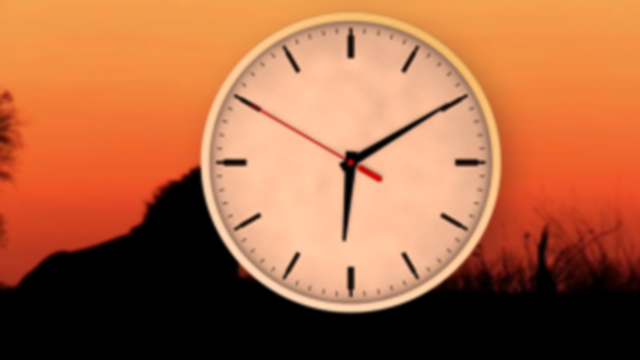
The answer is 6.09.50
